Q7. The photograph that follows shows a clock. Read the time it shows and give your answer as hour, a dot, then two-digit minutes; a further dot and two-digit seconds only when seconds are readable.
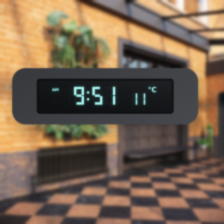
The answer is 9.51
